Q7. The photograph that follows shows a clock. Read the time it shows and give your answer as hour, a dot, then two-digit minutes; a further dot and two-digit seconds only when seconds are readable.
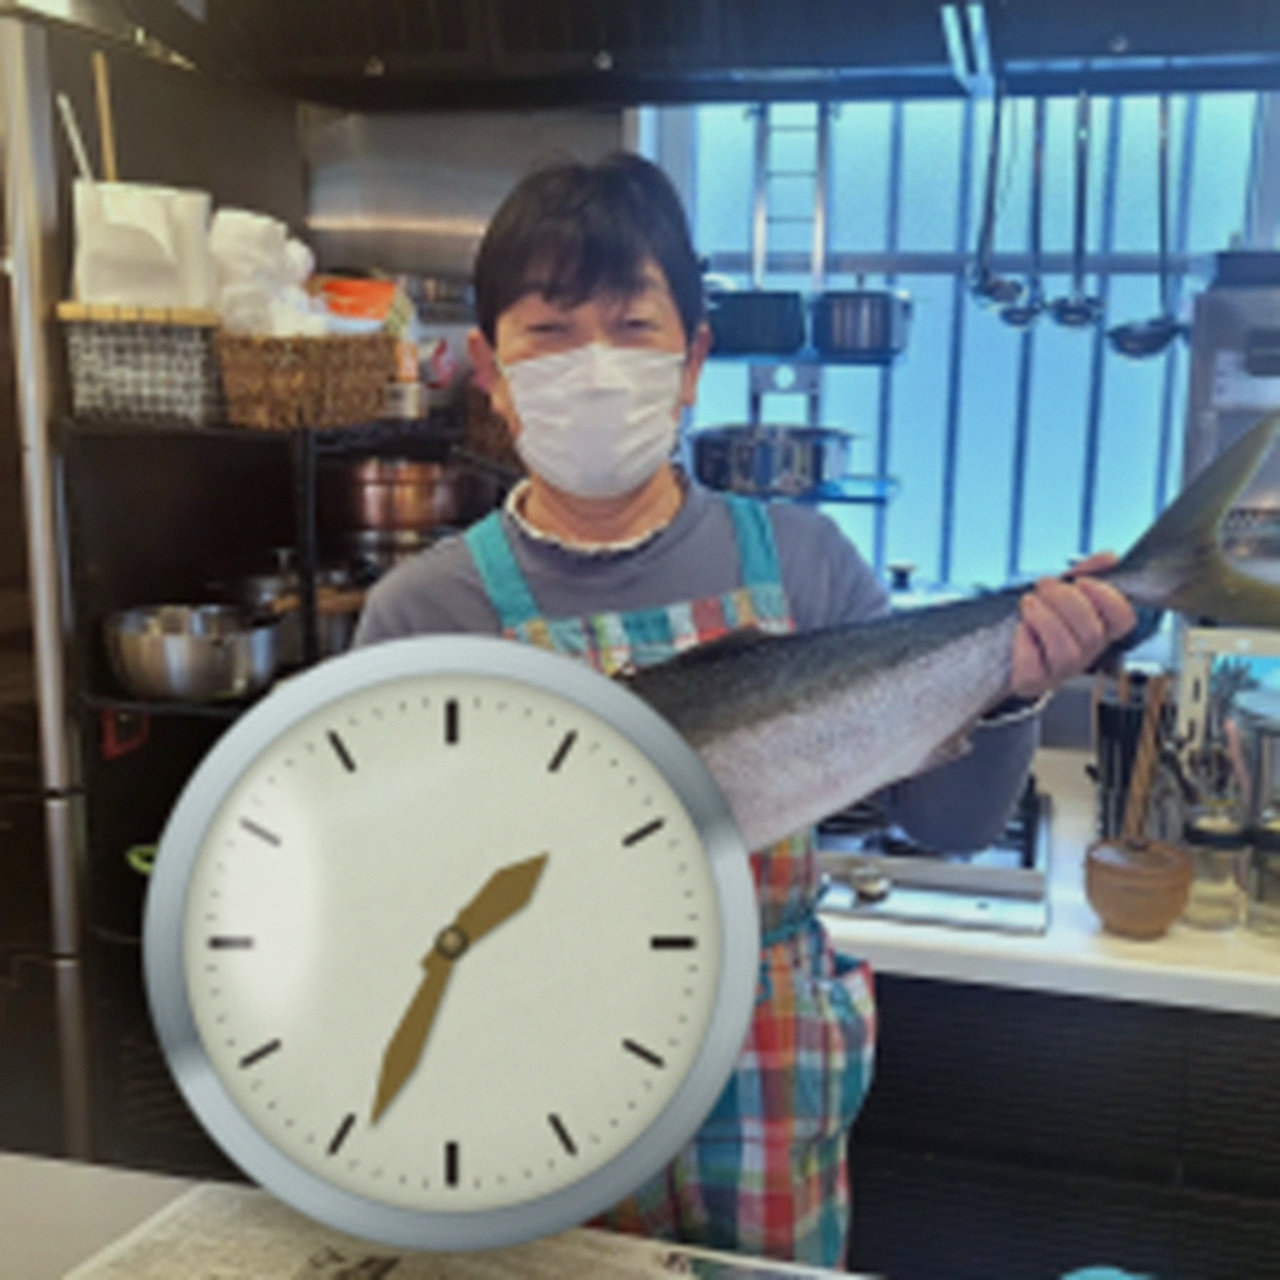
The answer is 1.34
